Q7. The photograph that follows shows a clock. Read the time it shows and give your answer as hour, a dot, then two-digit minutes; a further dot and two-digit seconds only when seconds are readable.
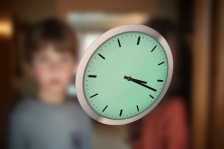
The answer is 3.18
